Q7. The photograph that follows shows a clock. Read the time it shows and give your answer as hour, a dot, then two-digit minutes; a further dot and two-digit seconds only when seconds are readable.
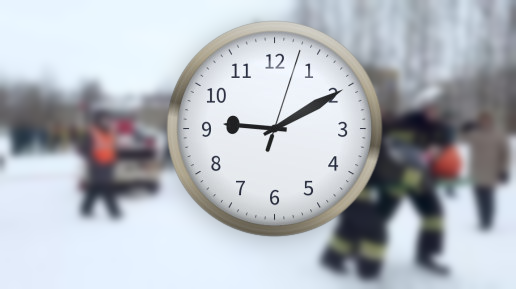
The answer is 9.10.03
